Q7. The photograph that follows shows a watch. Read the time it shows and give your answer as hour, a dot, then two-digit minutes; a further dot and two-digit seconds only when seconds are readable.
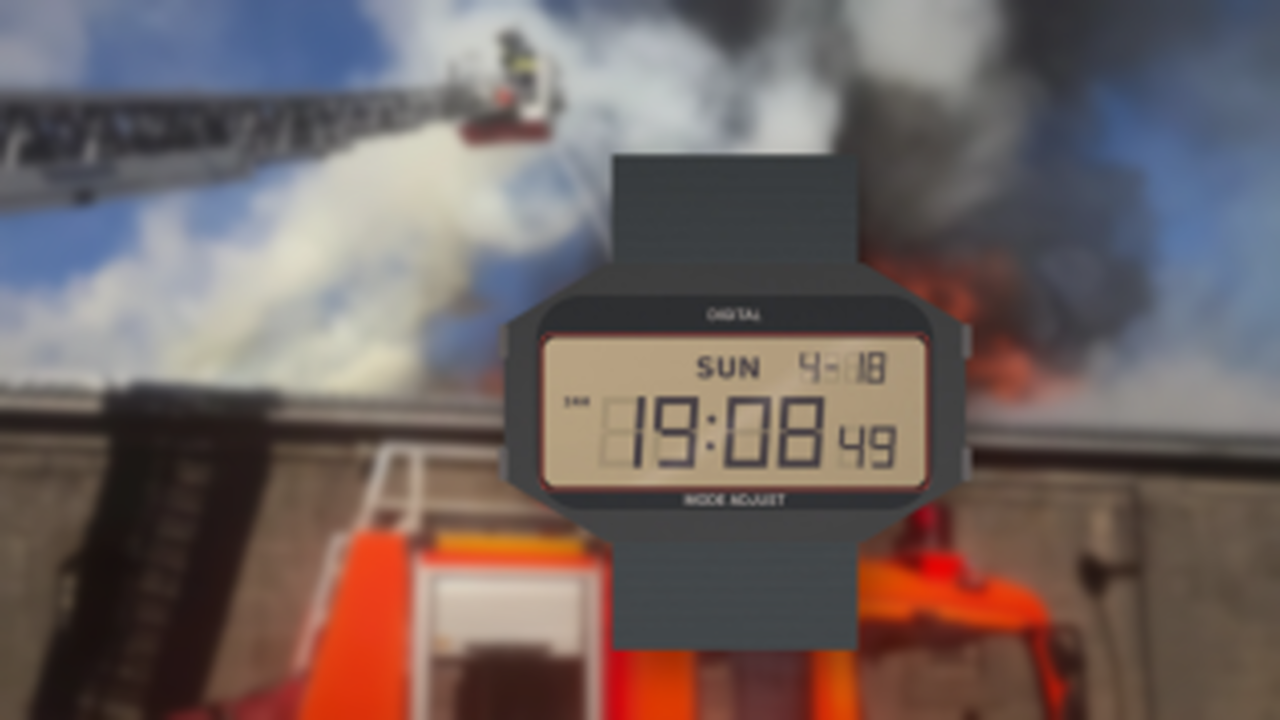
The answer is 19.08.49
